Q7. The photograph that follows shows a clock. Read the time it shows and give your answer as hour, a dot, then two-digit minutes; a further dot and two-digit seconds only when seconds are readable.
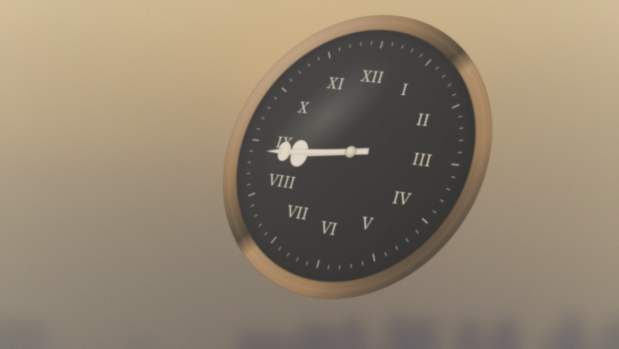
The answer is 8.44
